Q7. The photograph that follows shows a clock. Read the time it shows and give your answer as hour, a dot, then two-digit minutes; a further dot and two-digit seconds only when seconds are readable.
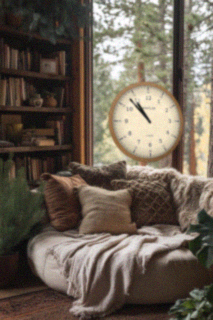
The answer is 10.53
